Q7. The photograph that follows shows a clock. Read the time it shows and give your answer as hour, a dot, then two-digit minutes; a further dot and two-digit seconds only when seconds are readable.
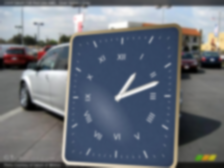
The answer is 1.12
